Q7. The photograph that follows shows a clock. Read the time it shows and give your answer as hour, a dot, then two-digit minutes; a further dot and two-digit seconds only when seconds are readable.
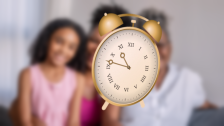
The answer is 10.47
